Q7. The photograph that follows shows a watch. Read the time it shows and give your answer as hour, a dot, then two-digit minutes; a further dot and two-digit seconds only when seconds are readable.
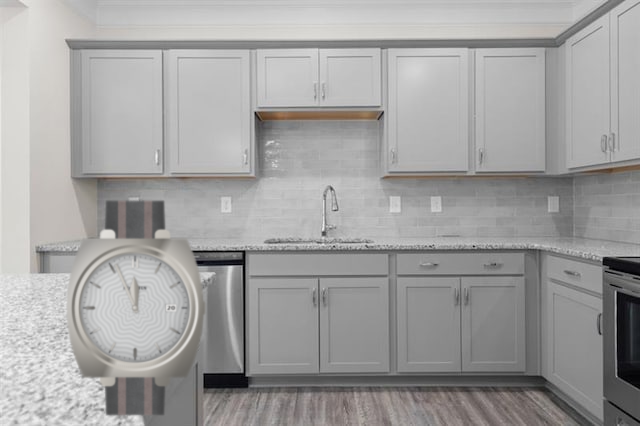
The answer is 11.56
